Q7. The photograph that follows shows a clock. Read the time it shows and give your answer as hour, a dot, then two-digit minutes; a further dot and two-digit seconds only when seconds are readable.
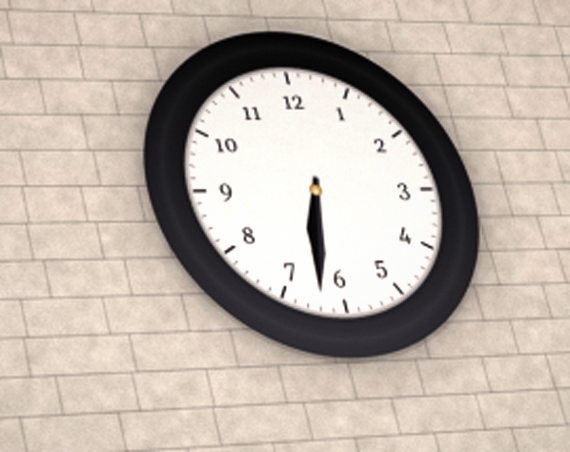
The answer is 6.32
